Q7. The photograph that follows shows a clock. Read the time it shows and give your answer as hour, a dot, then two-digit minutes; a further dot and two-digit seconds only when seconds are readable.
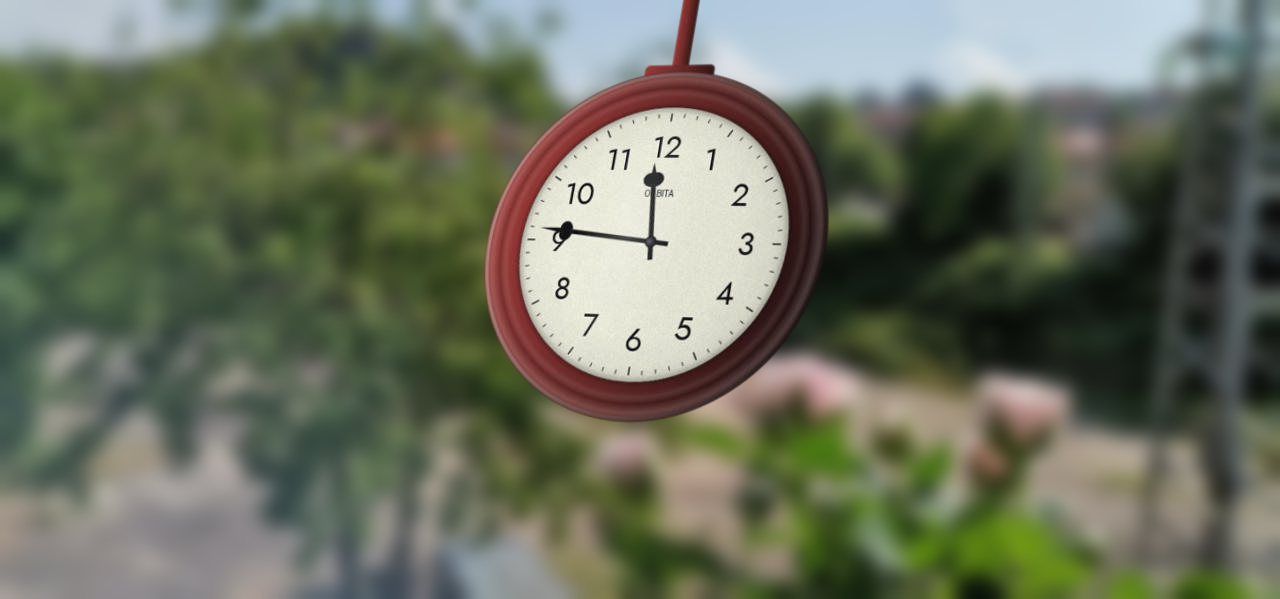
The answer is 11.46
